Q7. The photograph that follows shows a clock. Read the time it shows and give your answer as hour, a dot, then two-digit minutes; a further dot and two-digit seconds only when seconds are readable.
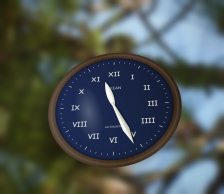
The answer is 11.26
